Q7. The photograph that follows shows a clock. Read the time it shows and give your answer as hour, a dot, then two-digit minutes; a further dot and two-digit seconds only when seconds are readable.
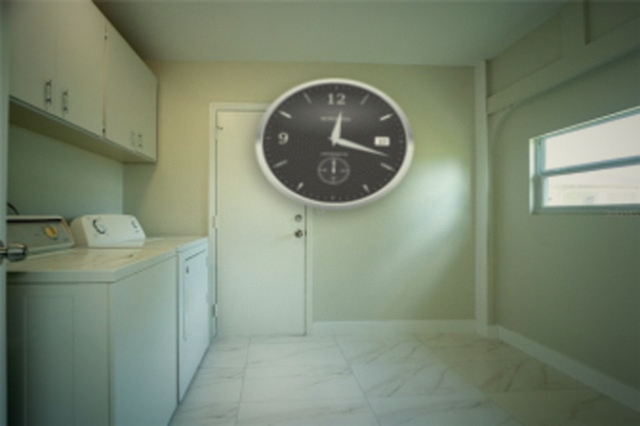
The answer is 12.18
